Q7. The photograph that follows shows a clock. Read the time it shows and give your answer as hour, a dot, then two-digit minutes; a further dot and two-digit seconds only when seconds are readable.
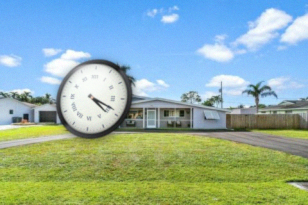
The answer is 4.19
